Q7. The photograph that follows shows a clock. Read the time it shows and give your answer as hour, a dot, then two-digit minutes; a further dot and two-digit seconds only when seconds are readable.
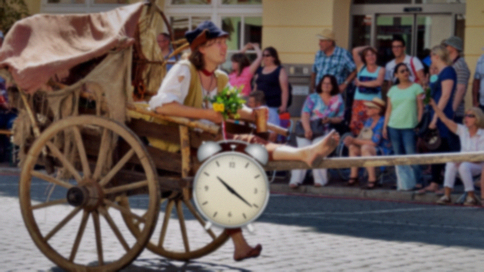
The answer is 10.21
